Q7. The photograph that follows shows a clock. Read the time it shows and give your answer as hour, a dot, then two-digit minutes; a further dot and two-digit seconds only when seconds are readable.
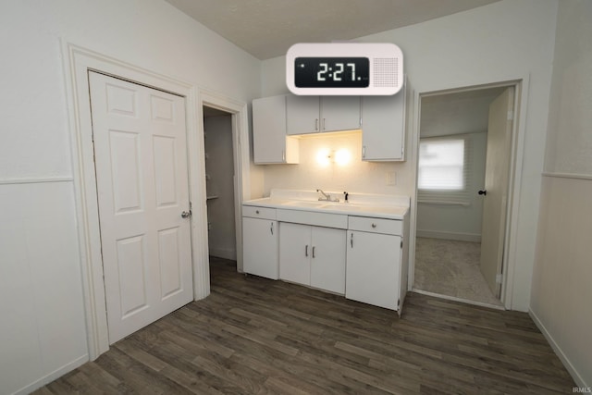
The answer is 2.27
